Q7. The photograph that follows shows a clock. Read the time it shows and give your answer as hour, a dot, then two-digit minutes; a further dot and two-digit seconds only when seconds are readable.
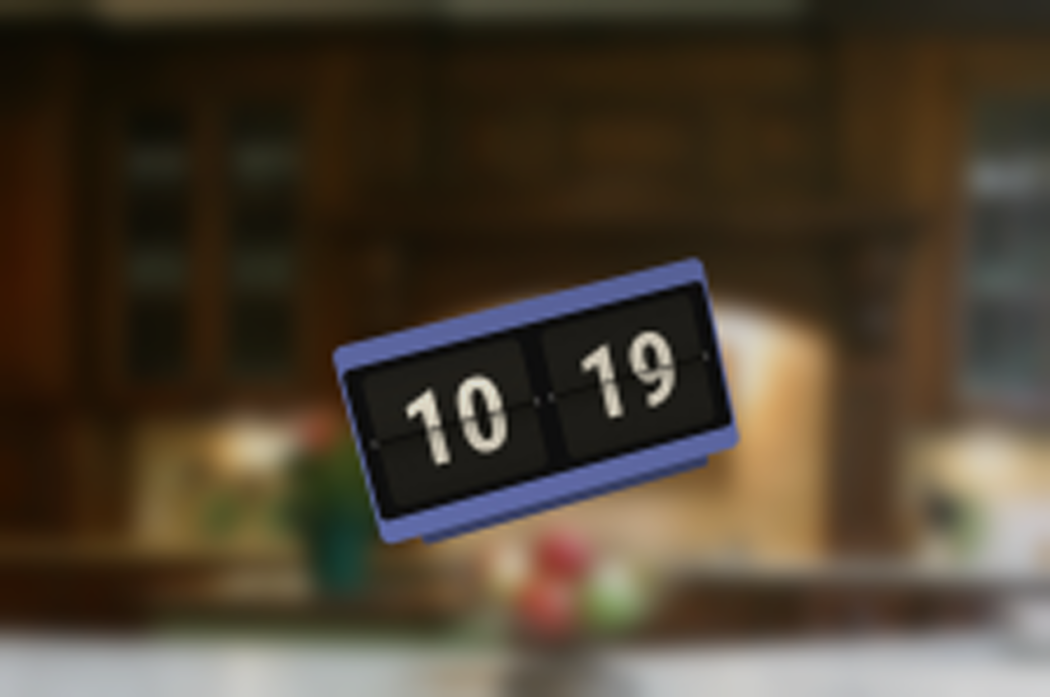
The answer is 10.19
